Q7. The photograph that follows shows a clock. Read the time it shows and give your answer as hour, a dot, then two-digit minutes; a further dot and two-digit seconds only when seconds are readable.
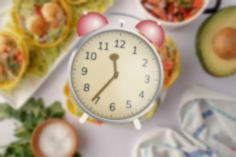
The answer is 11.36
